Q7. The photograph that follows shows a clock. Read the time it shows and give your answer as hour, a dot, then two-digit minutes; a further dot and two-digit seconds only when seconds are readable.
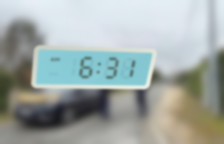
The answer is 6.31
